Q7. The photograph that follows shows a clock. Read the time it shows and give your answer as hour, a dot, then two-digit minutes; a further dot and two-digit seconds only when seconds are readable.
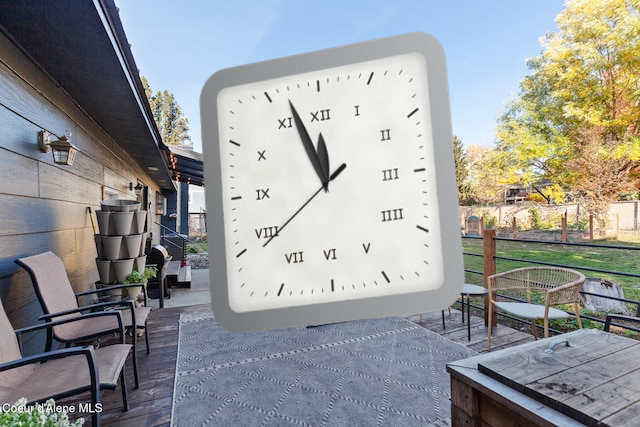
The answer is 11.56.39
